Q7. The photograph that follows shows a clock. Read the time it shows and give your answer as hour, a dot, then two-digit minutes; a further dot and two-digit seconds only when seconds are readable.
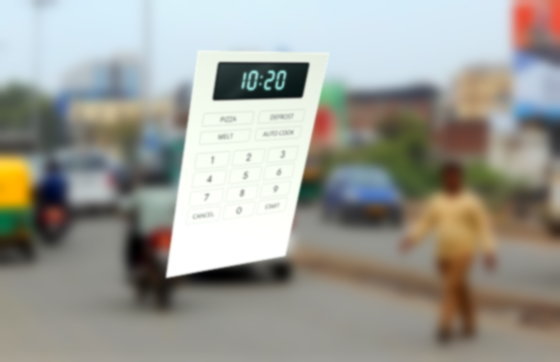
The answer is 10.20
